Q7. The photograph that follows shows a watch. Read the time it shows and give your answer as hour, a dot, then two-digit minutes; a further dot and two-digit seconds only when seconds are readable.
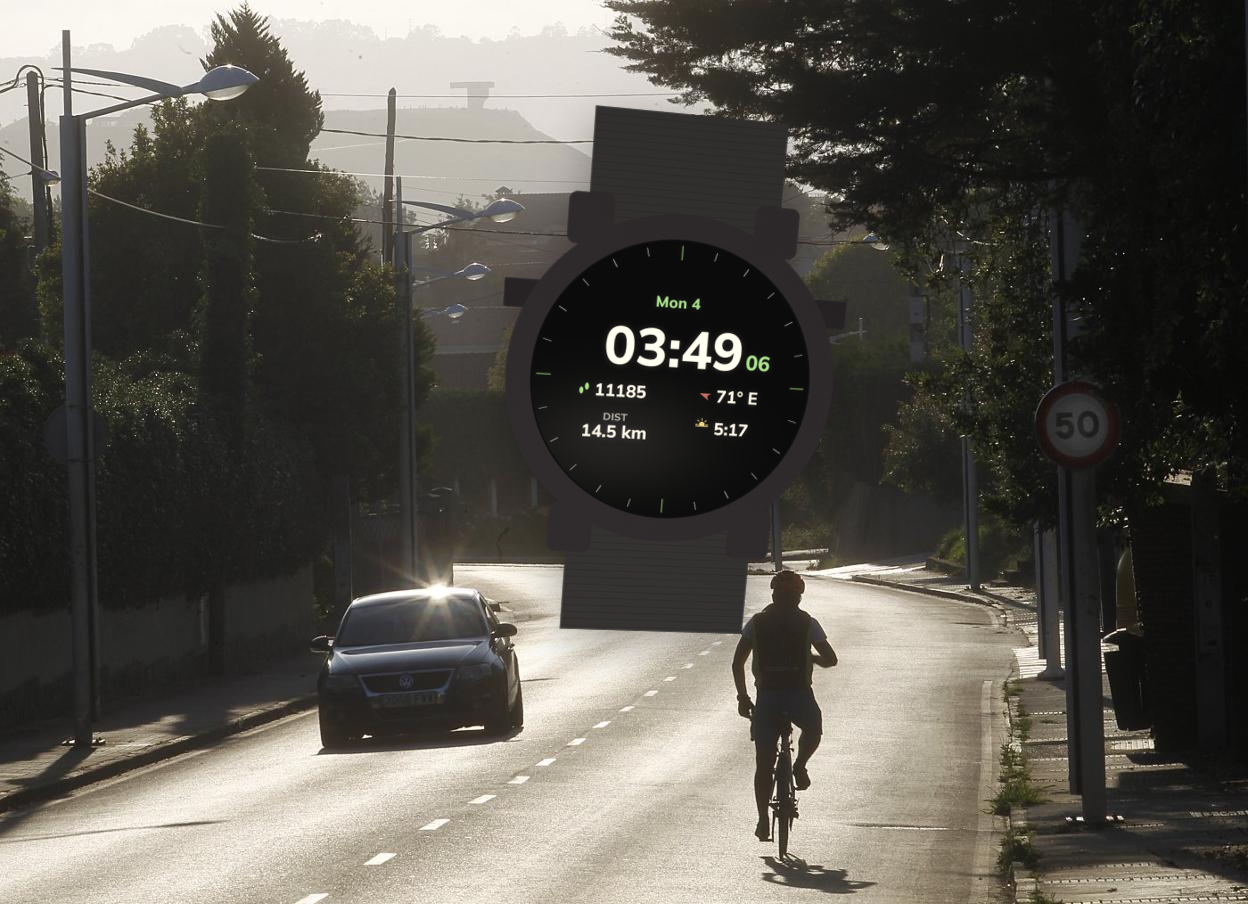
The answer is 3.49.06
